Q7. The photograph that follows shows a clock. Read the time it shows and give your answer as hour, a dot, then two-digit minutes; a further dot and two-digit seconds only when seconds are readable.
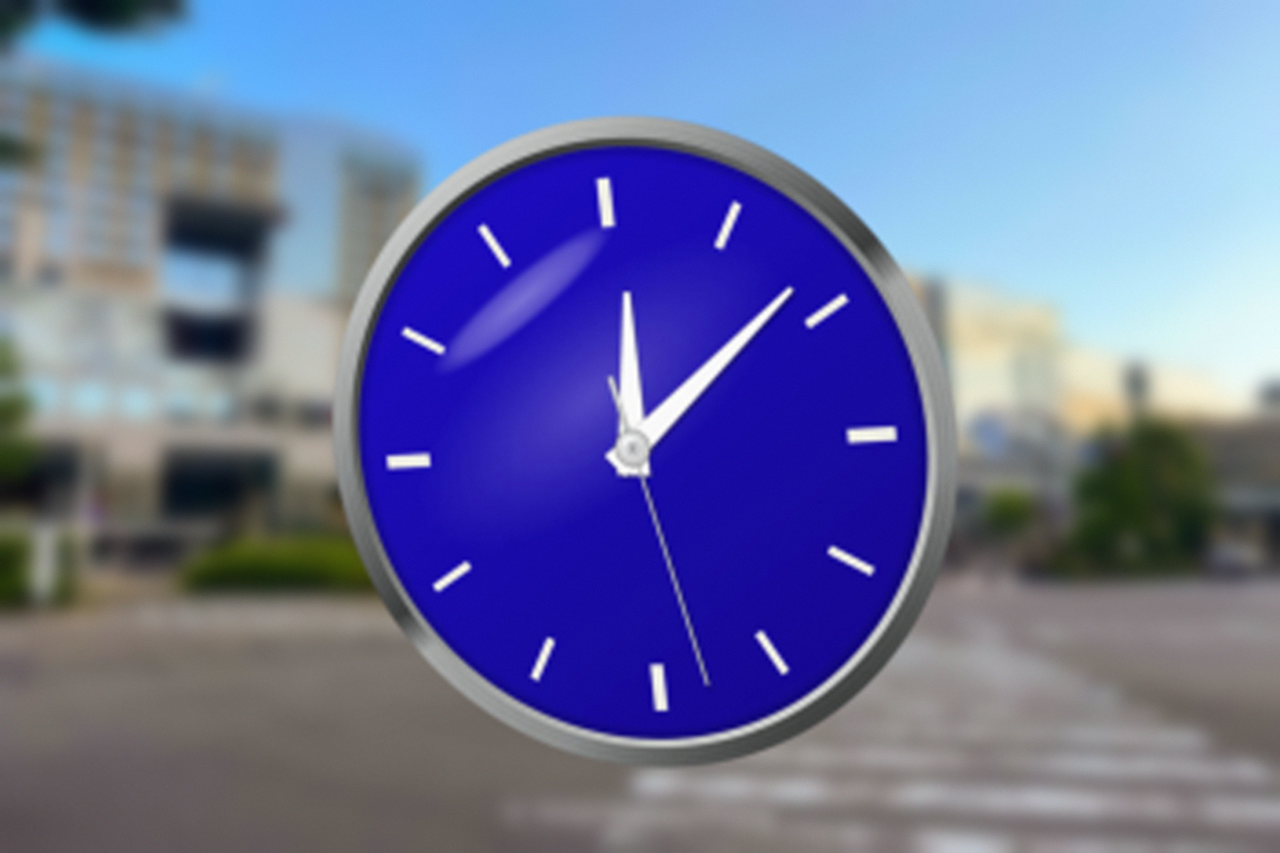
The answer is 12.08.28
